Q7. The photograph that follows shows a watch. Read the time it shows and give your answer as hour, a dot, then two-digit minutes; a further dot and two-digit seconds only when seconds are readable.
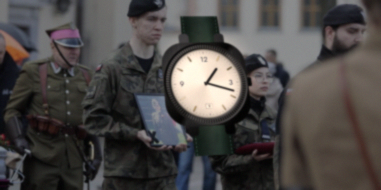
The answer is 1.18
